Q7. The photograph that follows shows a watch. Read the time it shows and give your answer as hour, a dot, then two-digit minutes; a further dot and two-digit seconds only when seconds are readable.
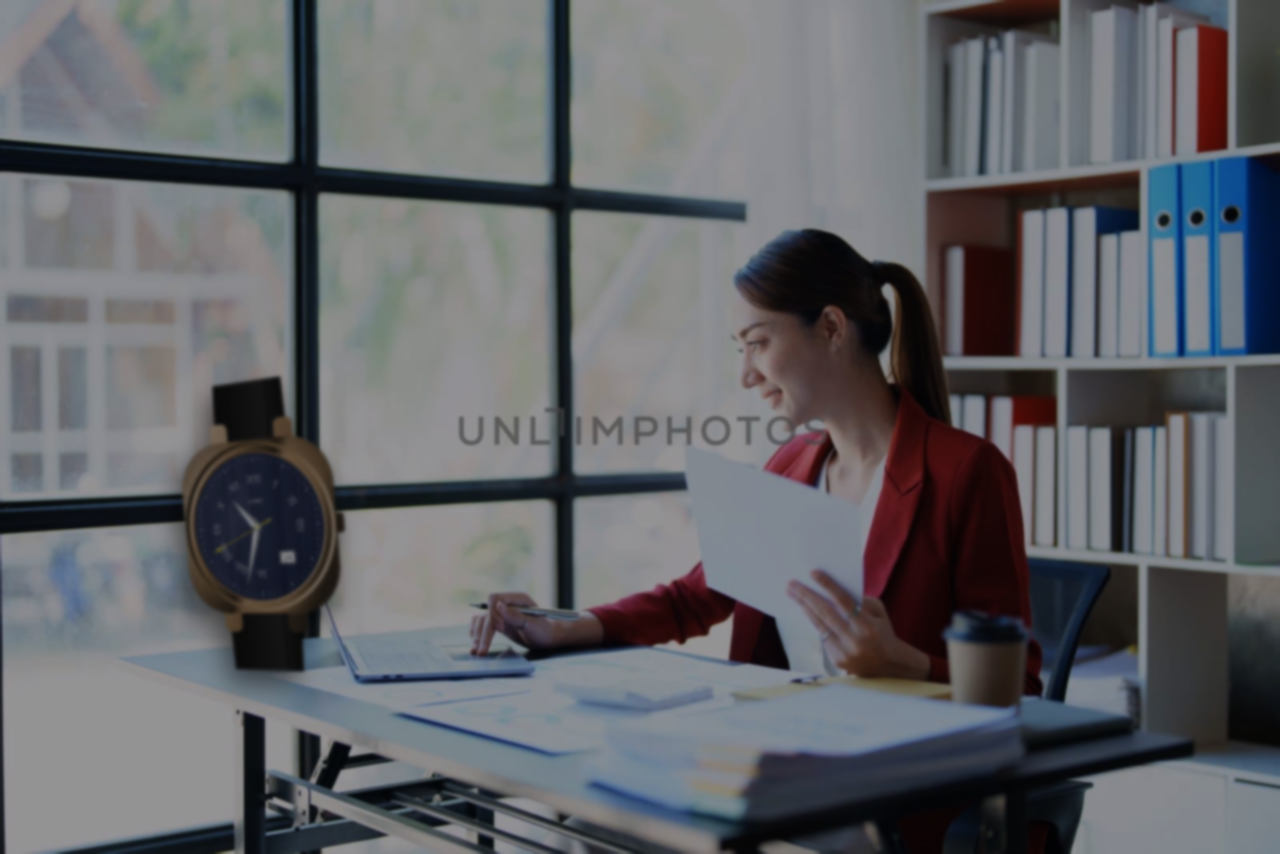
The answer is 10.32.41
